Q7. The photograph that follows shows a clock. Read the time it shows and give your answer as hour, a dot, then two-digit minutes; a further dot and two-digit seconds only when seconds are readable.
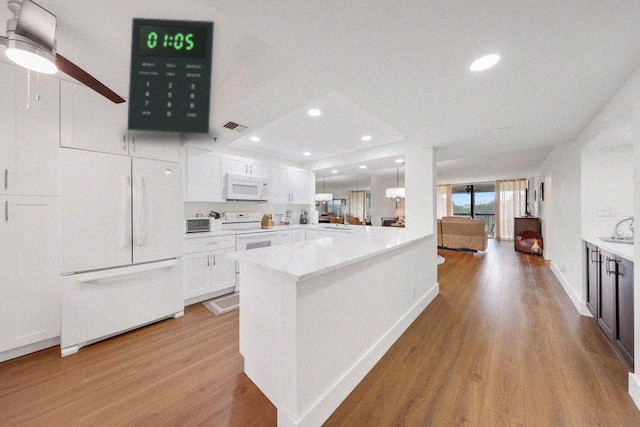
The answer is 1.05
